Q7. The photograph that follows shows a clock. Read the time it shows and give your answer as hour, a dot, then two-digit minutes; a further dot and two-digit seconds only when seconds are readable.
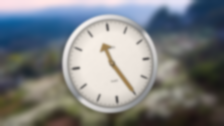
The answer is 11.25
